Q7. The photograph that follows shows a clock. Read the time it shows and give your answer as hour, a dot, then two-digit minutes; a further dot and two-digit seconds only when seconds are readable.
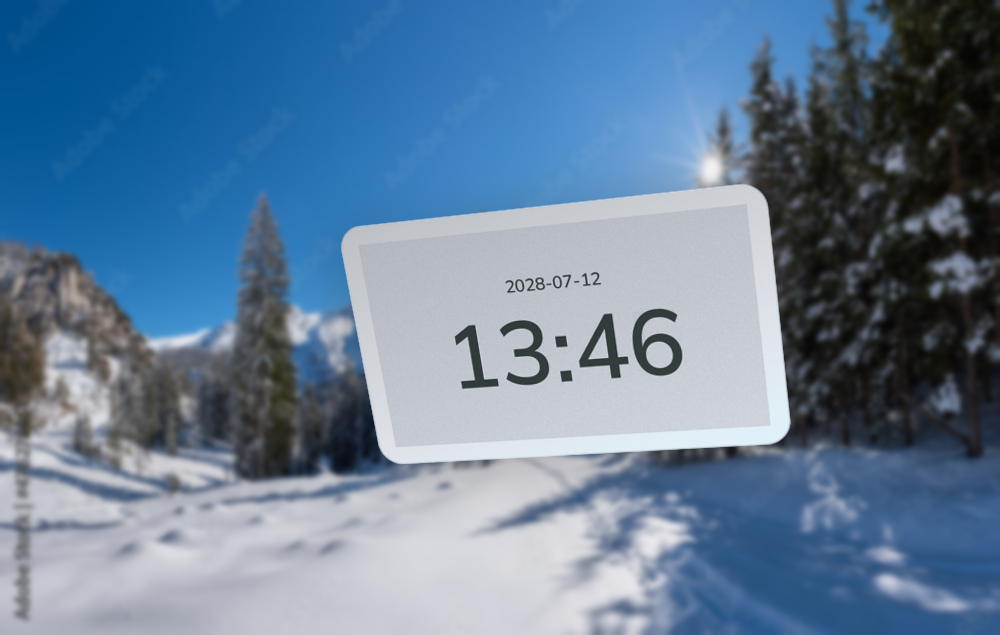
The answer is 13.46
